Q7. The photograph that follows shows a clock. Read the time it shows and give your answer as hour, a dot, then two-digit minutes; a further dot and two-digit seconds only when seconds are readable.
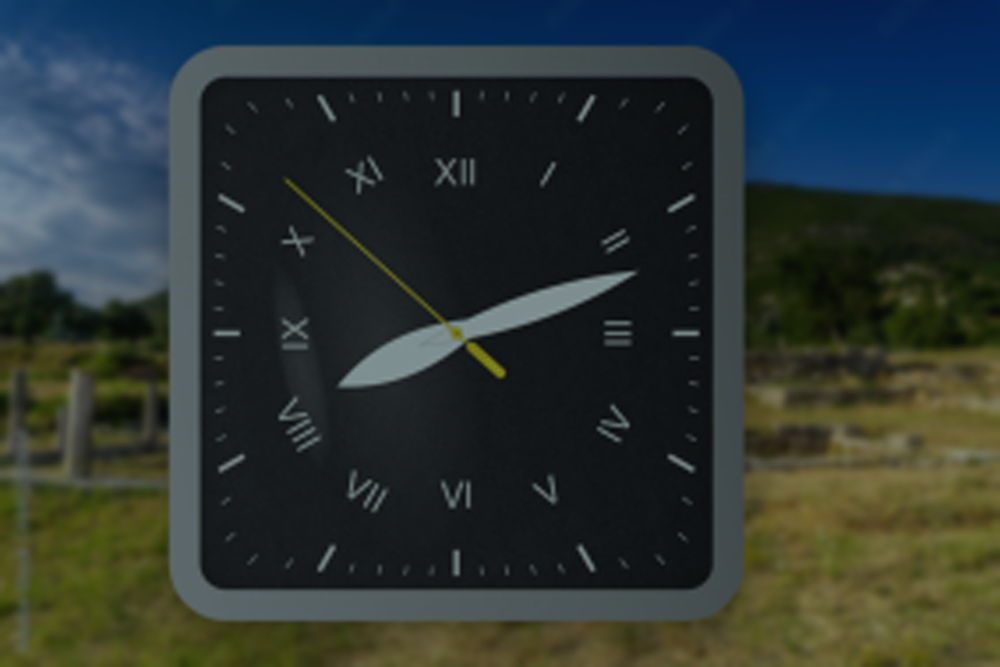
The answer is 8.11.52
